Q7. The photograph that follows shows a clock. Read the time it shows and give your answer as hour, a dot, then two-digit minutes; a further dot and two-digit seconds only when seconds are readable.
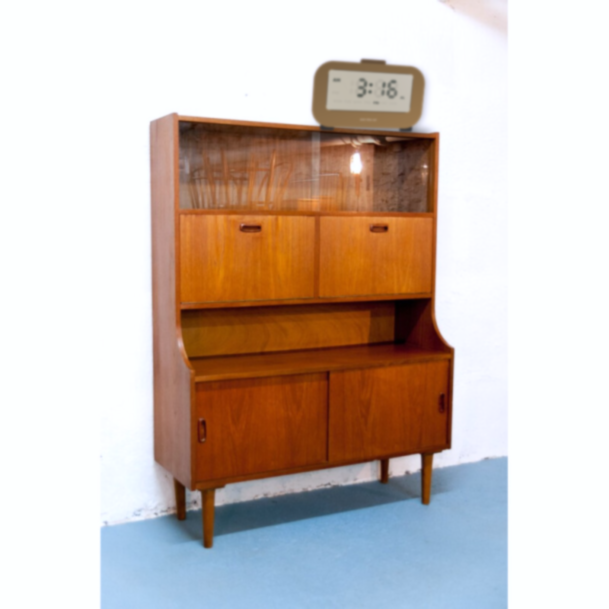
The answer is 3.16
